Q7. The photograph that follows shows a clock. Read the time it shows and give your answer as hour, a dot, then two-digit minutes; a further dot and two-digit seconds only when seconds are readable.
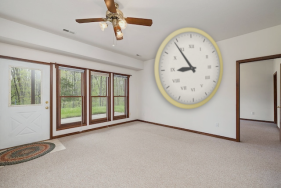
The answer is 8.54
